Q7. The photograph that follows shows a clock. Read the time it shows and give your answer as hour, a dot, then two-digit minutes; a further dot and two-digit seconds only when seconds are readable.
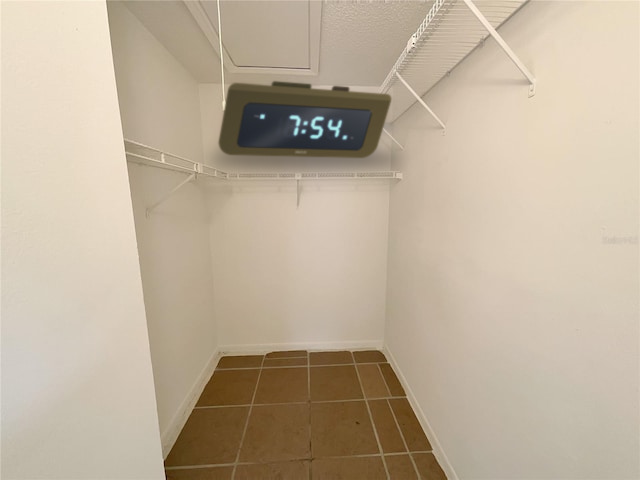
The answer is 7.54
